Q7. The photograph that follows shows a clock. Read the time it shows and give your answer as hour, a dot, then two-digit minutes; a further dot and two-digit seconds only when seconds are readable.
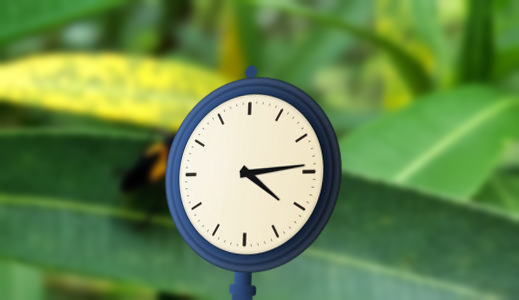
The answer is 4.14
